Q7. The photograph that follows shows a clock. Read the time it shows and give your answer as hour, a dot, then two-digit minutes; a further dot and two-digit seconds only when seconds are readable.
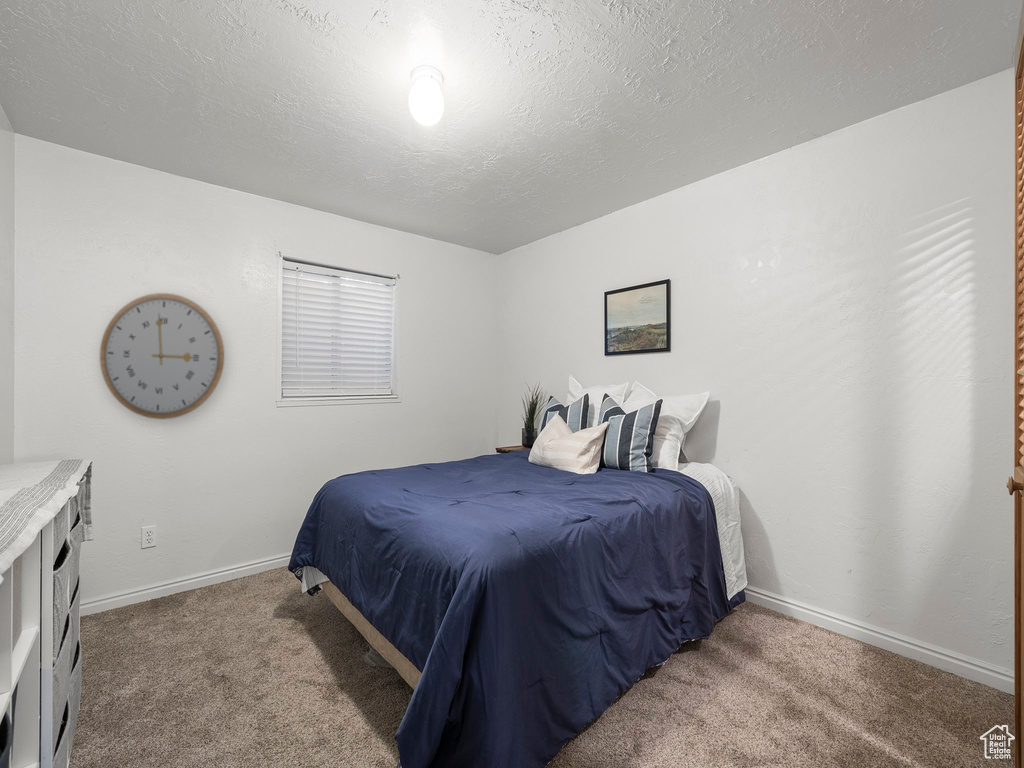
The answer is 2.59
